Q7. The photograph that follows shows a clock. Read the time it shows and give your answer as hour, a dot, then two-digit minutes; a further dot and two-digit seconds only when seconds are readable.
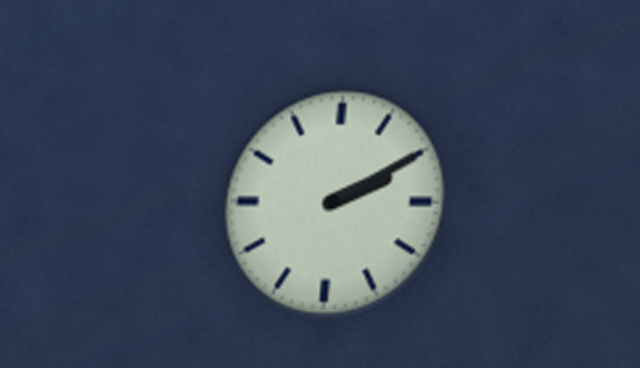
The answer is 2.10
